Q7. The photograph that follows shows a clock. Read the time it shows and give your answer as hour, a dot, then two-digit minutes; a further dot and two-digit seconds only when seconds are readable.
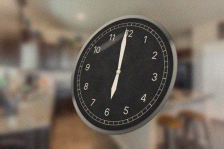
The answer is 5.59
